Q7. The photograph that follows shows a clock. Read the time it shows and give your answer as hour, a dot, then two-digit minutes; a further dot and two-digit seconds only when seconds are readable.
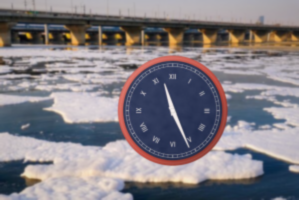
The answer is 11.26
